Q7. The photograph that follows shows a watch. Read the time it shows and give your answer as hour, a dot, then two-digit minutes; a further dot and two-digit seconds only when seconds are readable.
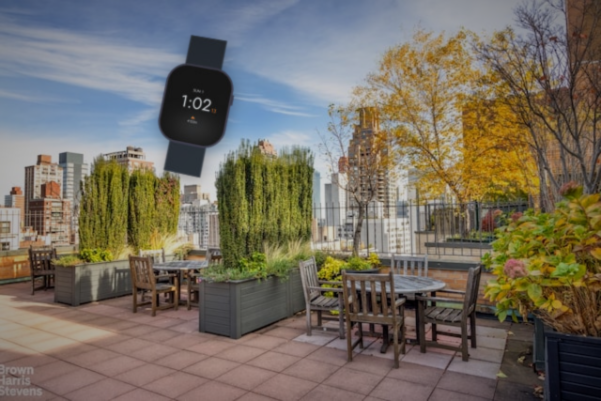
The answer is 1.02
